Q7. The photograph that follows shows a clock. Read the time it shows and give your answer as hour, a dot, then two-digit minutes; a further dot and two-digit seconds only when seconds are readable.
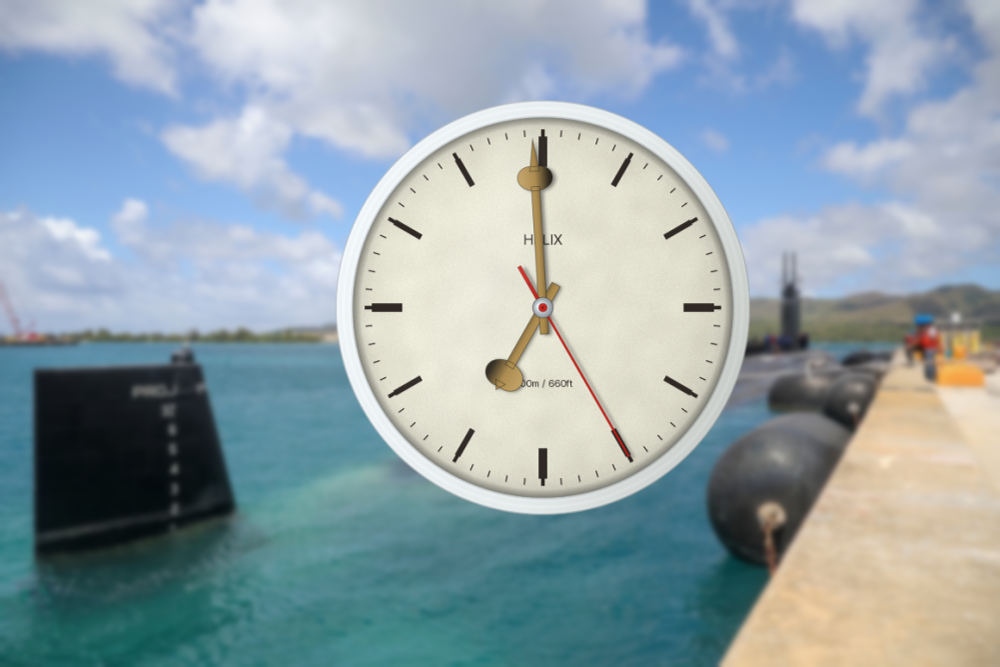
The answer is 6.59.25
